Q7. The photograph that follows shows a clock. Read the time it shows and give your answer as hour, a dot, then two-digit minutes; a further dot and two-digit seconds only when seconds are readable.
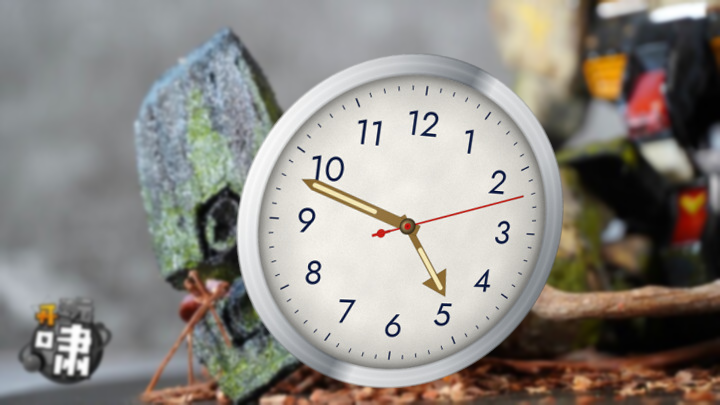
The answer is 4.48.12
